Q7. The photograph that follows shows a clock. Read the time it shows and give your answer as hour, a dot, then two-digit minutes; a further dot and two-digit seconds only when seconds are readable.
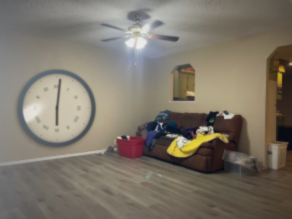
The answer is 6.01
